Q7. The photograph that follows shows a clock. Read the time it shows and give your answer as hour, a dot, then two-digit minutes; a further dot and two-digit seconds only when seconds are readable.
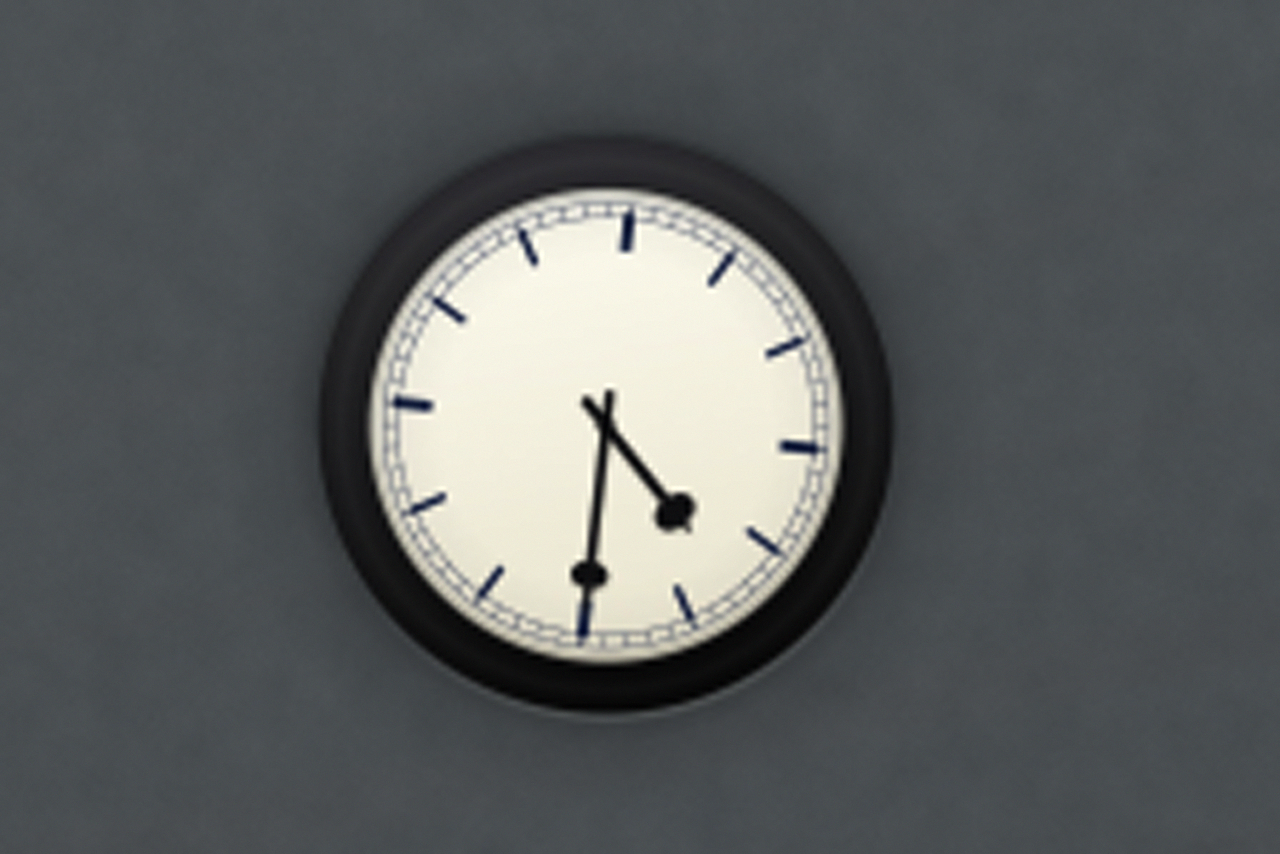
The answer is 4.30
